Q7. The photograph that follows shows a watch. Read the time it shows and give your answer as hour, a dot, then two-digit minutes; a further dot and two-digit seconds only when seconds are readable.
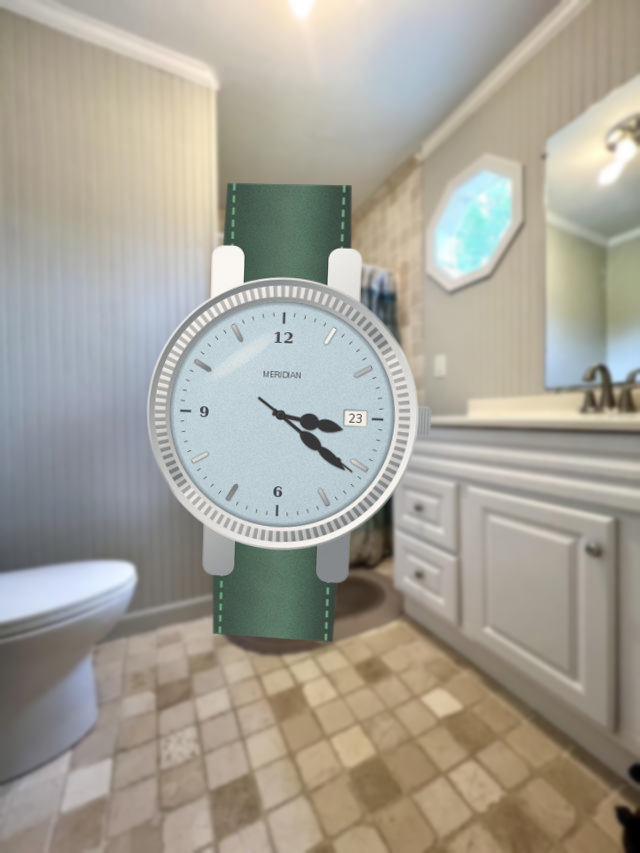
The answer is 3.21.21
